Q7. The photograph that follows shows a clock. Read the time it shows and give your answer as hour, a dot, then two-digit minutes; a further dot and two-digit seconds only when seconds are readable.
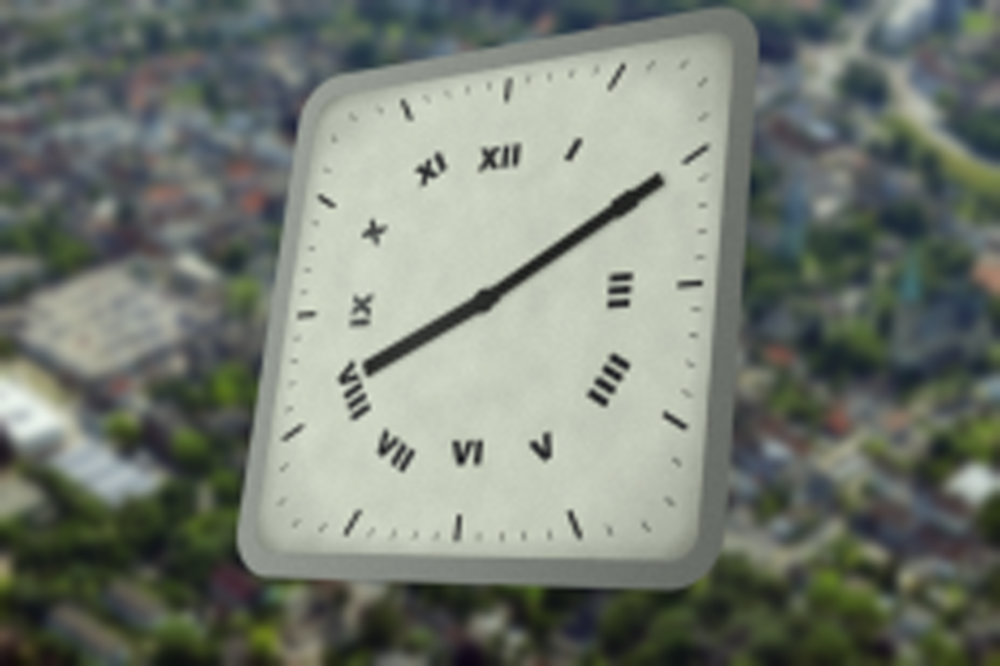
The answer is 8.10
